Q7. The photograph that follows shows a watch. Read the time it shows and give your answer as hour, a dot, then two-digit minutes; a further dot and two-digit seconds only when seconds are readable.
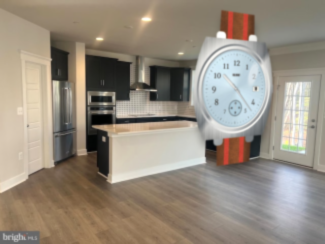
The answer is 10.23
